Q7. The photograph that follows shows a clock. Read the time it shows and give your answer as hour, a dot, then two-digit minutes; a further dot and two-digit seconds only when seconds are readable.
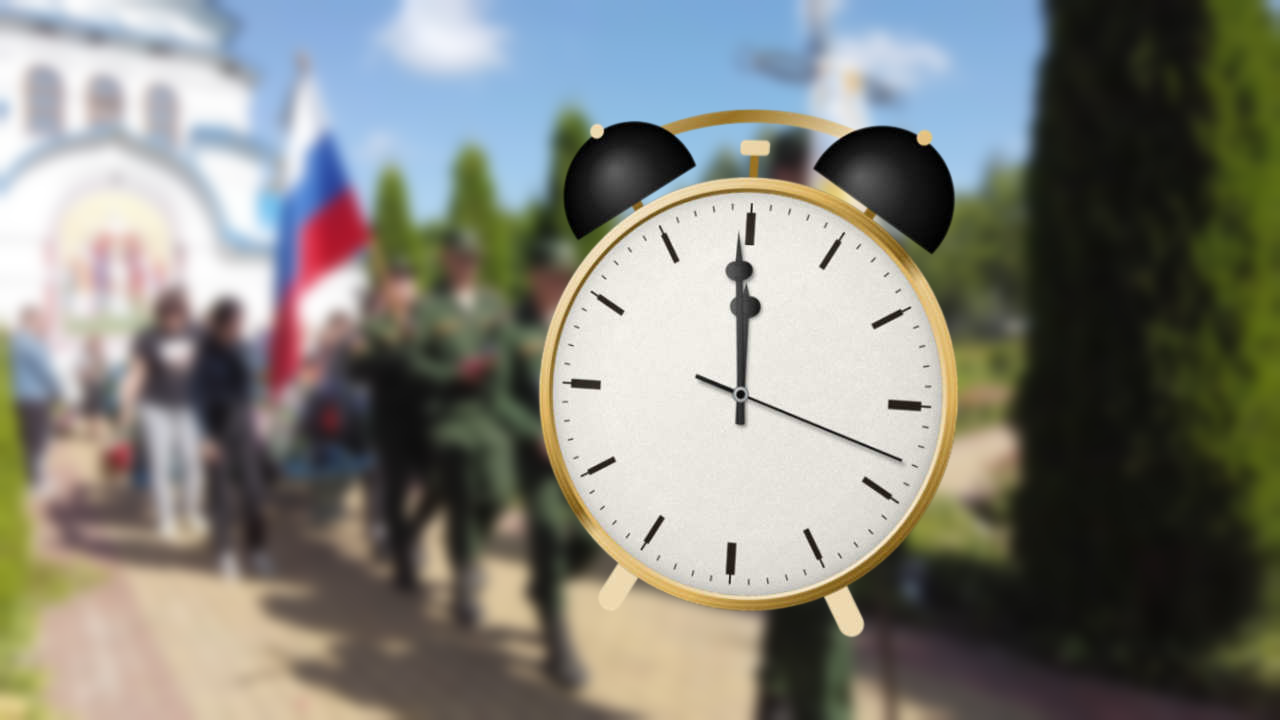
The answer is 11.59.18
